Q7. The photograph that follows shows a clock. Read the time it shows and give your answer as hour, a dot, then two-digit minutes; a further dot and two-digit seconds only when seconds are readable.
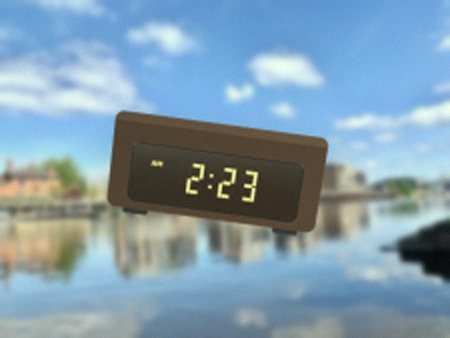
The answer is 2.23
